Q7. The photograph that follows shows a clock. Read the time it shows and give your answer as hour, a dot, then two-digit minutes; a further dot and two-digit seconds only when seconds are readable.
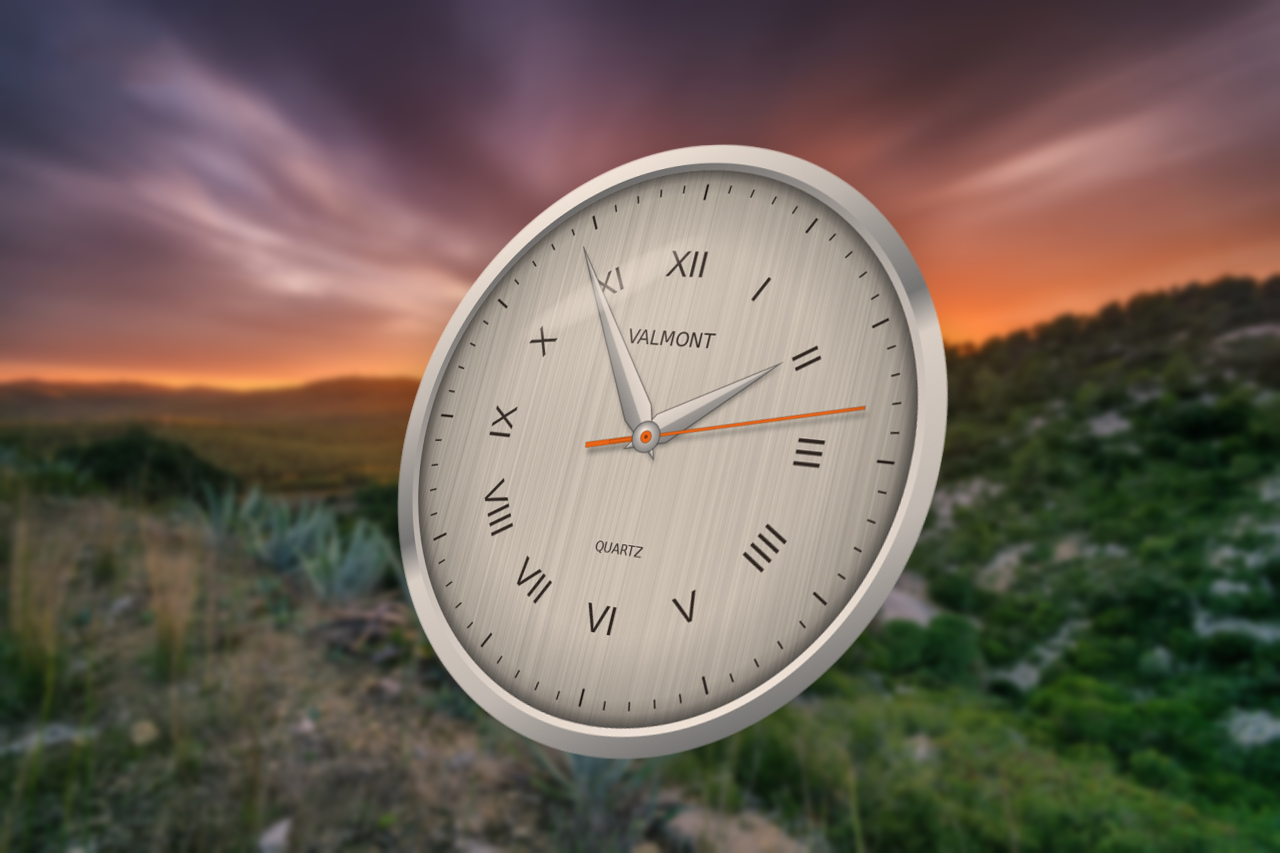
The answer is 1.54.13
